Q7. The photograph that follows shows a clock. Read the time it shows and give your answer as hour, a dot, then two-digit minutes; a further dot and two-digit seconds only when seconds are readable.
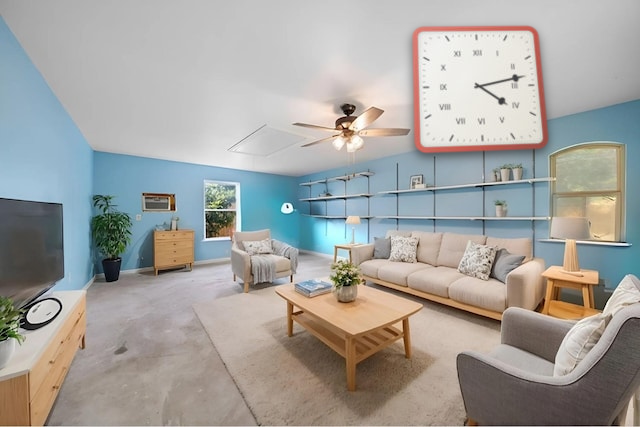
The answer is 4.13
